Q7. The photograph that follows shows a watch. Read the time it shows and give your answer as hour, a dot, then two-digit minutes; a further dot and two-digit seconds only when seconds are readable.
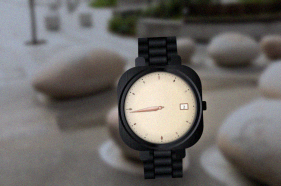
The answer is 8.44
